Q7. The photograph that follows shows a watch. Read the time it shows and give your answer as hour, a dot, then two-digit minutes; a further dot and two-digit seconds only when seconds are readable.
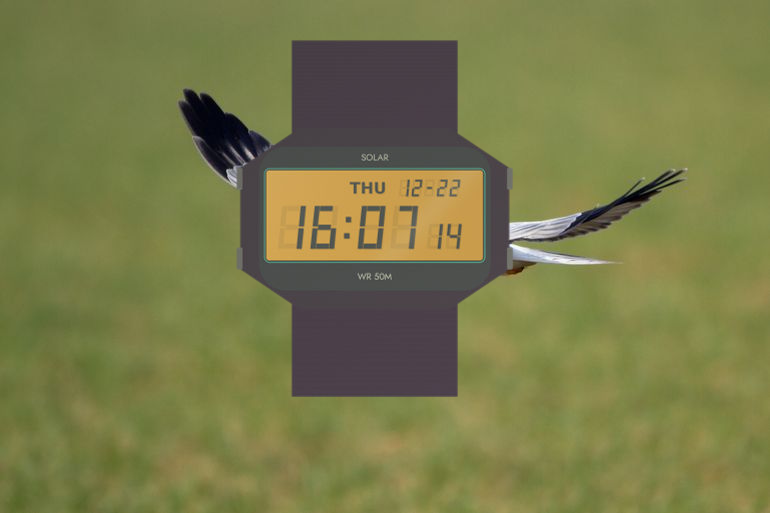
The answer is 16.07.14
